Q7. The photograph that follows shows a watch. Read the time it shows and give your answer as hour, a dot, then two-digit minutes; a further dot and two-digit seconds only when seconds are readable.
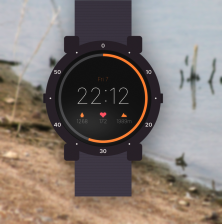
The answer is 22.12
